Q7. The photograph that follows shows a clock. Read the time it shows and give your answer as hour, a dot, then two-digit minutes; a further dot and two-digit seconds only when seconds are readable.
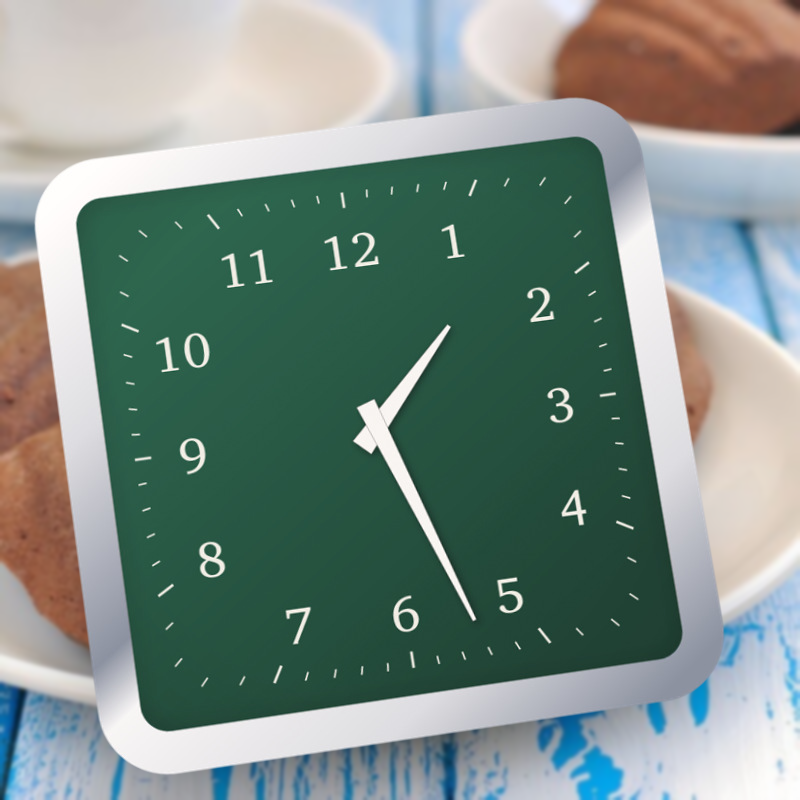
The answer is 1.27
